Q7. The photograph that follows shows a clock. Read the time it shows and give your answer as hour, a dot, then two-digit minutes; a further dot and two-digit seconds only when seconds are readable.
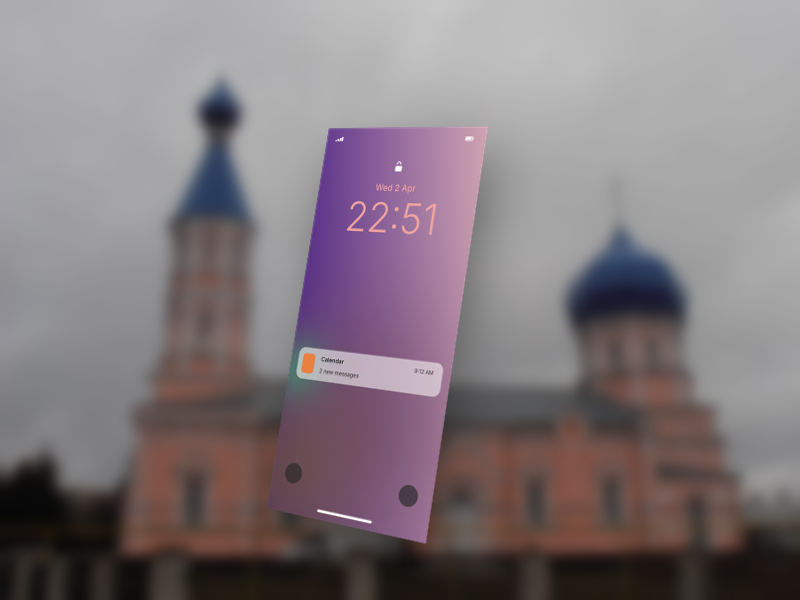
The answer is 22.51
